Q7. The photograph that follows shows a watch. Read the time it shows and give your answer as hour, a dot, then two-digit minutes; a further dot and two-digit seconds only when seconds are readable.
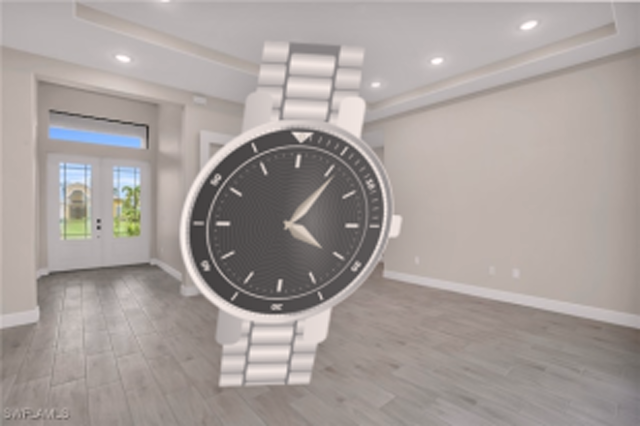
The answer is 4.06
